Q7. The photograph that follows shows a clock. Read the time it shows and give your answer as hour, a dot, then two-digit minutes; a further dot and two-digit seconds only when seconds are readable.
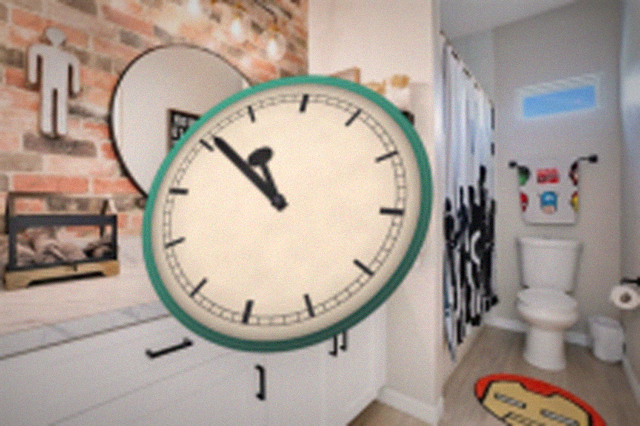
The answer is 10.51
